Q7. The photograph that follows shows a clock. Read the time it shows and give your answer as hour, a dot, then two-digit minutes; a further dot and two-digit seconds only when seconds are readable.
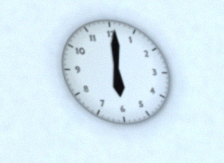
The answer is 6.01
